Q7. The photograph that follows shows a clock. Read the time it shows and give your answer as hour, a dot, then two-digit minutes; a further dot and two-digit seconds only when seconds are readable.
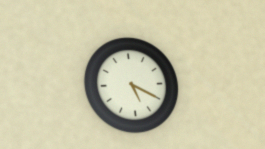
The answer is 5.20
